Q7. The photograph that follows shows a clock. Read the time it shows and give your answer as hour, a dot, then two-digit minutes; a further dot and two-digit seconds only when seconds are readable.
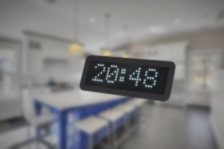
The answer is 20.48
